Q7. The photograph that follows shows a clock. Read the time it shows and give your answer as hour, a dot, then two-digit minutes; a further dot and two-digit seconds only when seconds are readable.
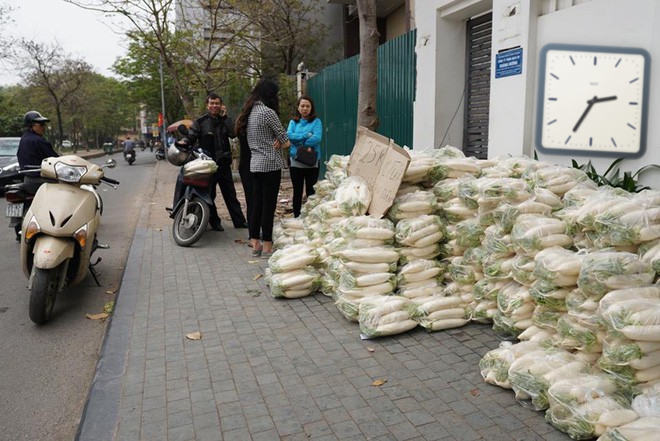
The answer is 2.35
